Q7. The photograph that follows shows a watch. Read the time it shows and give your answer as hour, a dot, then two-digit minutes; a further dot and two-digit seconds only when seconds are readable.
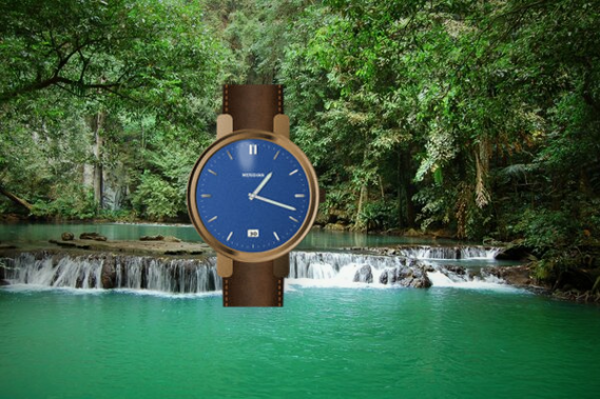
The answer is 1.18
